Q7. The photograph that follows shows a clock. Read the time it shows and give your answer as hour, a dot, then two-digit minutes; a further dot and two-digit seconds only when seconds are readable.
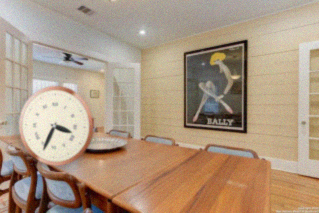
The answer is 3.34
